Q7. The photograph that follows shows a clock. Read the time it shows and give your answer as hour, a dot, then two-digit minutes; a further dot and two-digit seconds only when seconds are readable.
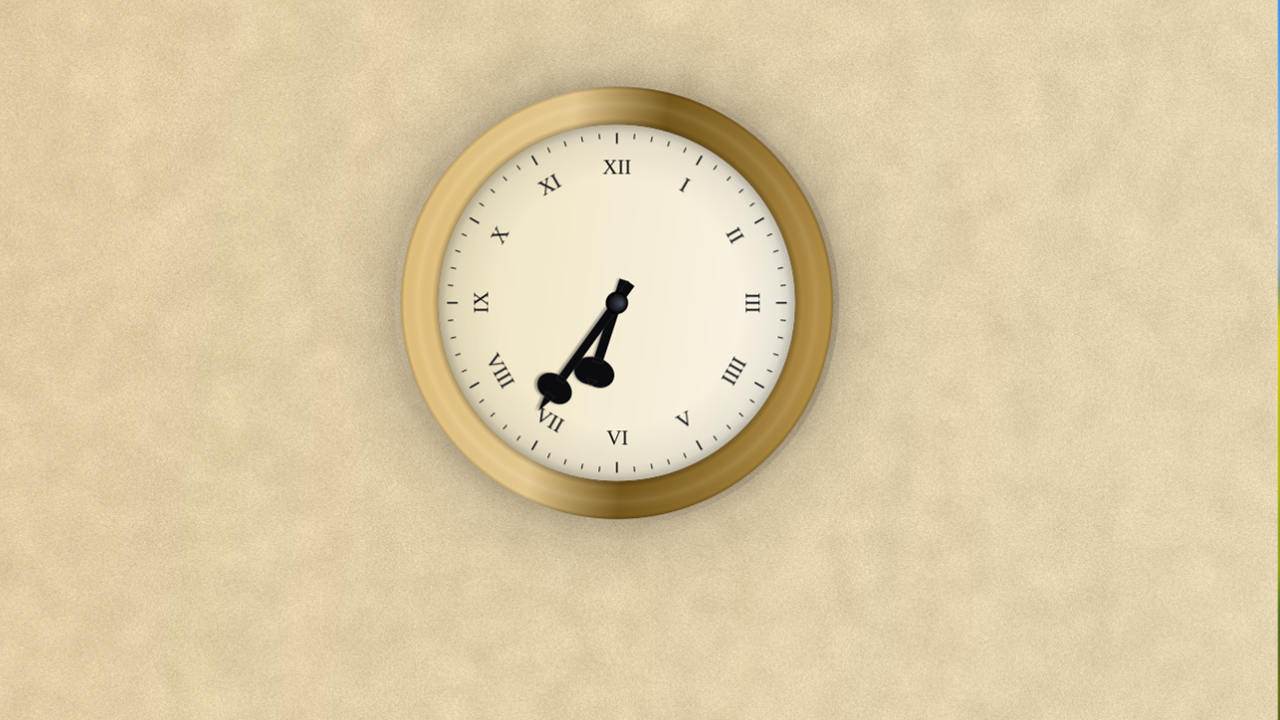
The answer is 6.36
